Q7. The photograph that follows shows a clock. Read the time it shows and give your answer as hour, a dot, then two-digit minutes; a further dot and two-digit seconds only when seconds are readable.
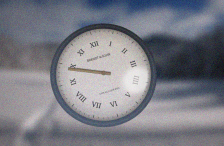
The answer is 9.49
